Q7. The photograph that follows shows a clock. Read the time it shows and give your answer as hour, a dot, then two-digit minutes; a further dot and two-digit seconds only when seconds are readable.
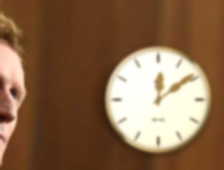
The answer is 12.09
